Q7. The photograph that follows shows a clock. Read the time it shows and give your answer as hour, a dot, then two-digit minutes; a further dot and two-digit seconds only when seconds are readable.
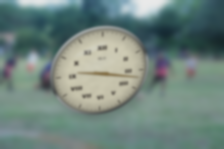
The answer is 9.17
